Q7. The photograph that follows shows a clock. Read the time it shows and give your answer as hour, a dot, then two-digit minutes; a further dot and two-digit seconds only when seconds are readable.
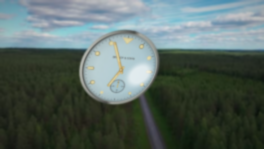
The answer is 6.56
